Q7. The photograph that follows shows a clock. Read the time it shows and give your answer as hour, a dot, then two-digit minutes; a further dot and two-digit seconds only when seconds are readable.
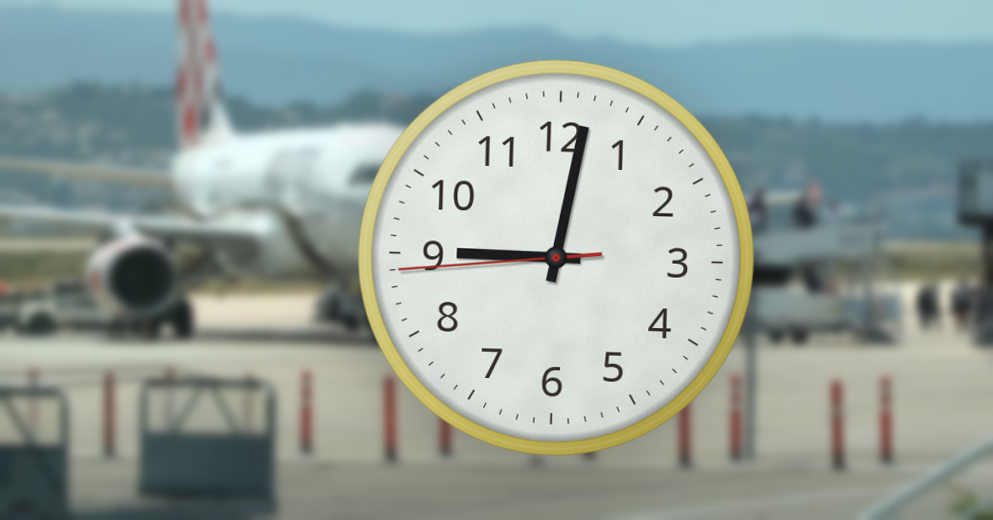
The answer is 9.01.44
